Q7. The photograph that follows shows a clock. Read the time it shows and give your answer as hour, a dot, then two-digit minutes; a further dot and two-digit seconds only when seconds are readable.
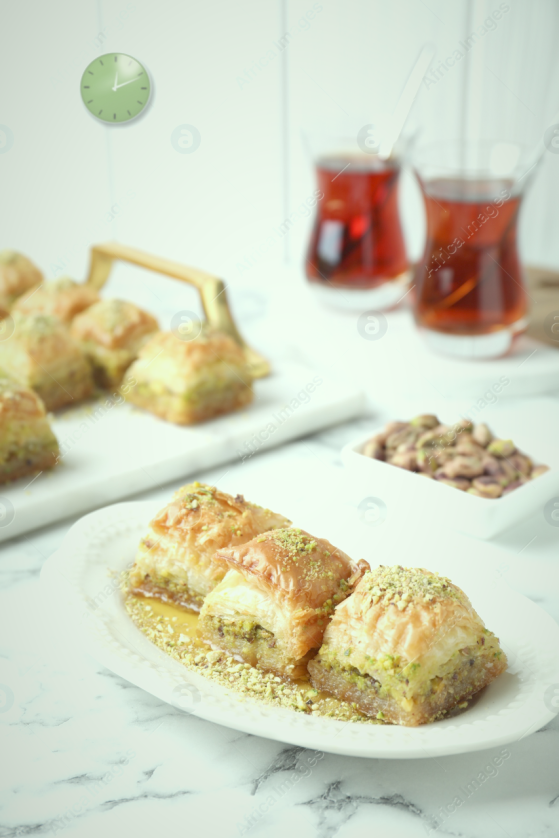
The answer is 12.11
